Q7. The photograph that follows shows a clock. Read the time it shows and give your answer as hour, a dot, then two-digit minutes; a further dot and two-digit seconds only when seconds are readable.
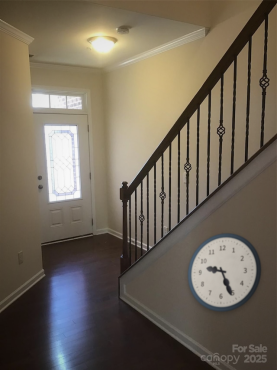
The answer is 9.26
